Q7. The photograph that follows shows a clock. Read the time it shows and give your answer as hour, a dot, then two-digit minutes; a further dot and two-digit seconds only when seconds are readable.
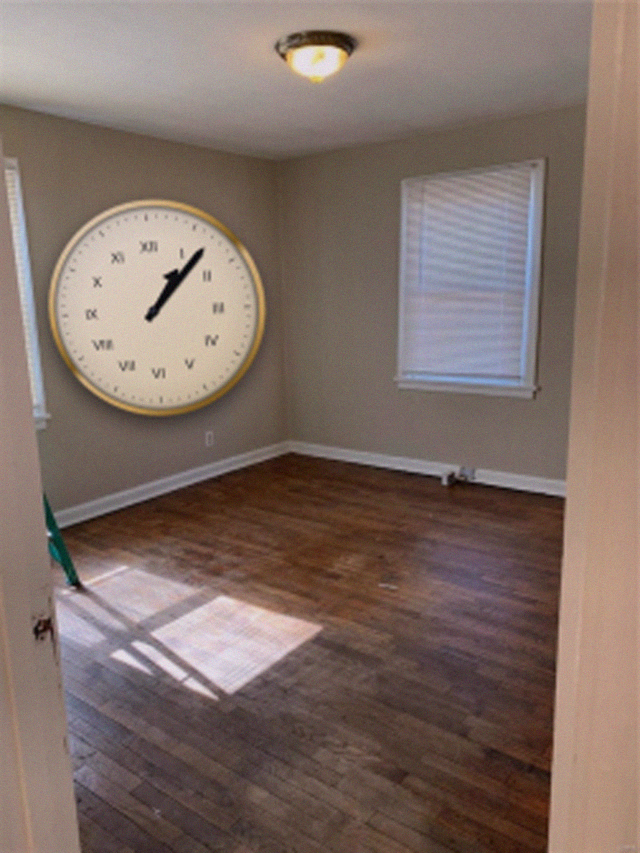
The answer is 1.07
